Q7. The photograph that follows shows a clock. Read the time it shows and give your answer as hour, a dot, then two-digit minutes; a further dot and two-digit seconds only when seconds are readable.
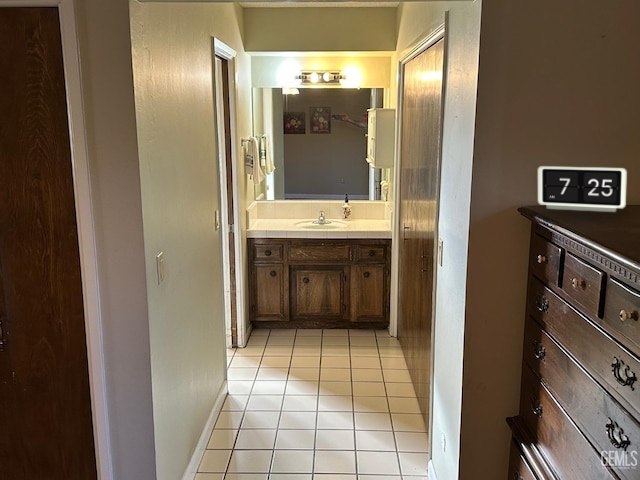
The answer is 7.25
